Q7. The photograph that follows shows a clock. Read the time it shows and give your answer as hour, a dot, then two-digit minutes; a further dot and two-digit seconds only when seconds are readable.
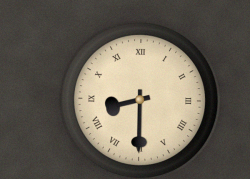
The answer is 8.30
